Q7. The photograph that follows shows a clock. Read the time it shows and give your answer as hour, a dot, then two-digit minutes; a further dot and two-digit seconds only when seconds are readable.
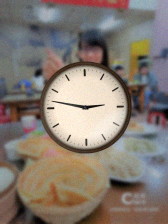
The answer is 2.47
